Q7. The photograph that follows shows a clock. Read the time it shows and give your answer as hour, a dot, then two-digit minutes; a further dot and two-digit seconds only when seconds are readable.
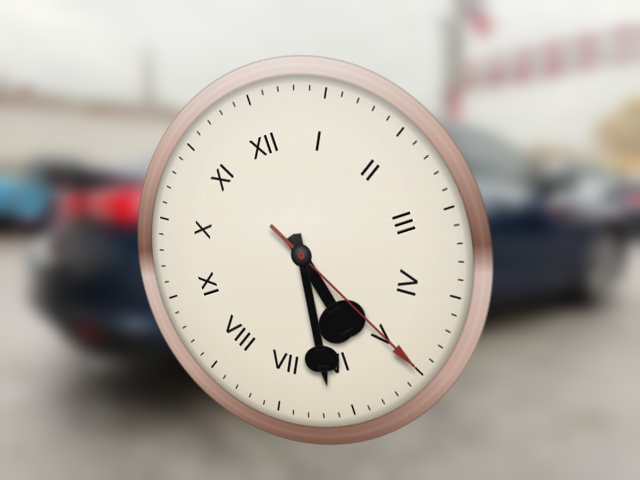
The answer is 5.31.25
